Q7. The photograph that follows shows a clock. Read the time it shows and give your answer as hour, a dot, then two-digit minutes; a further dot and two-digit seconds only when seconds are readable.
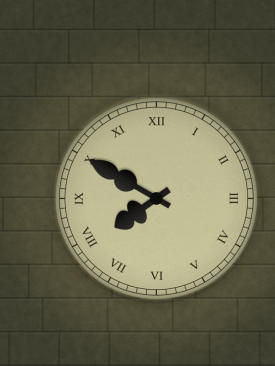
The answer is 7.50
